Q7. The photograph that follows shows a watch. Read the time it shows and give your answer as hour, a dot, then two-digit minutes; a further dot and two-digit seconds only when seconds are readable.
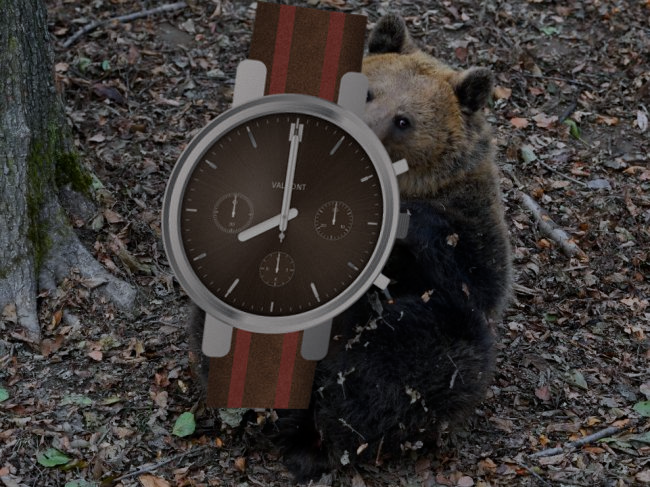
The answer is 8.00
